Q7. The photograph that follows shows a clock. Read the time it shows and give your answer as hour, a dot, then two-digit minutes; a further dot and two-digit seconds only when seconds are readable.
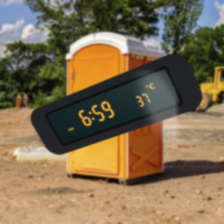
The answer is 6.59
